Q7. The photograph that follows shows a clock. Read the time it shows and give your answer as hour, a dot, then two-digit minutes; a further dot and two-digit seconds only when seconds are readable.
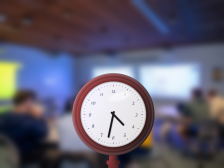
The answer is 4.32
